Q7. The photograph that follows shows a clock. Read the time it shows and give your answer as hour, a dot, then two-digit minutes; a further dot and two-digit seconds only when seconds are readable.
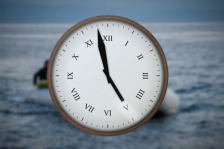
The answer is 4.58
